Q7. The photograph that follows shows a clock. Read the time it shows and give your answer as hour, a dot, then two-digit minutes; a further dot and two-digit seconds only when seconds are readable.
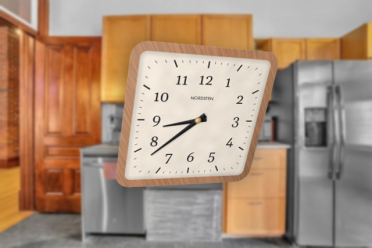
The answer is 8.38
